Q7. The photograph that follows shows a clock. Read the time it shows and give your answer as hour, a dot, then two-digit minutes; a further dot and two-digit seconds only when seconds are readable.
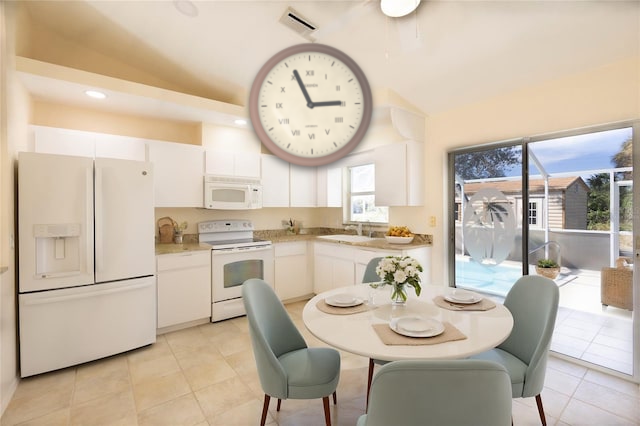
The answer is 2.56
